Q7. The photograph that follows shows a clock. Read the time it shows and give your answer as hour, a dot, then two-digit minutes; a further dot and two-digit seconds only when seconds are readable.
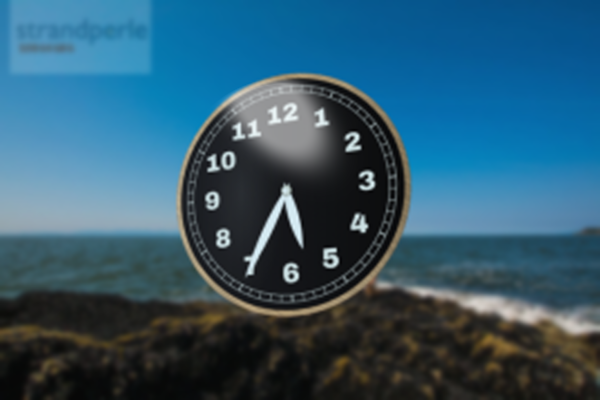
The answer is 5.35
